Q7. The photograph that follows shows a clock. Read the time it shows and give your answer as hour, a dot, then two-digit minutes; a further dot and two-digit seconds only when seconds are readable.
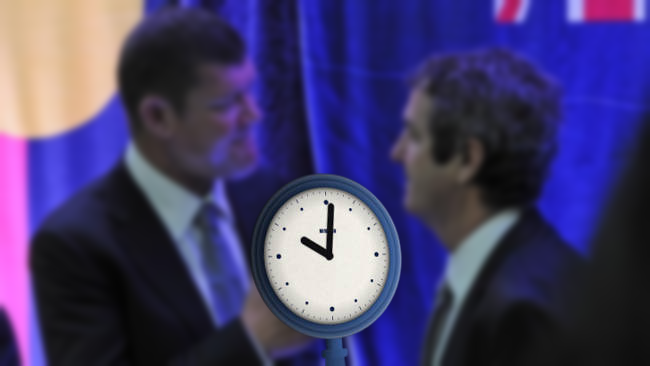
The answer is 10.01
